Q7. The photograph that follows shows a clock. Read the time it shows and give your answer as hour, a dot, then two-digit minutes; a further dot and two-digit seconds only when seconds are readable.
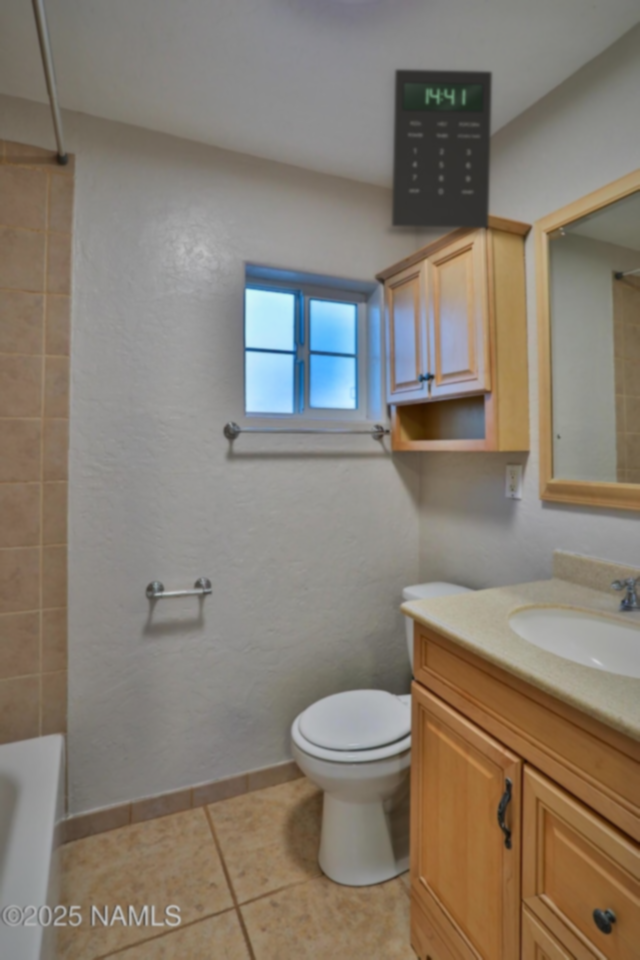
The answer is 14.41
